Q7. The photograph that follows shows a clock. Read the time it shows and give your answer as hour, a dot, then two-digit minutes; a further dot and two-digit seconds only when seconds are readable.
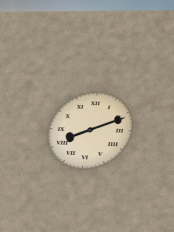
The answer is 8.11
